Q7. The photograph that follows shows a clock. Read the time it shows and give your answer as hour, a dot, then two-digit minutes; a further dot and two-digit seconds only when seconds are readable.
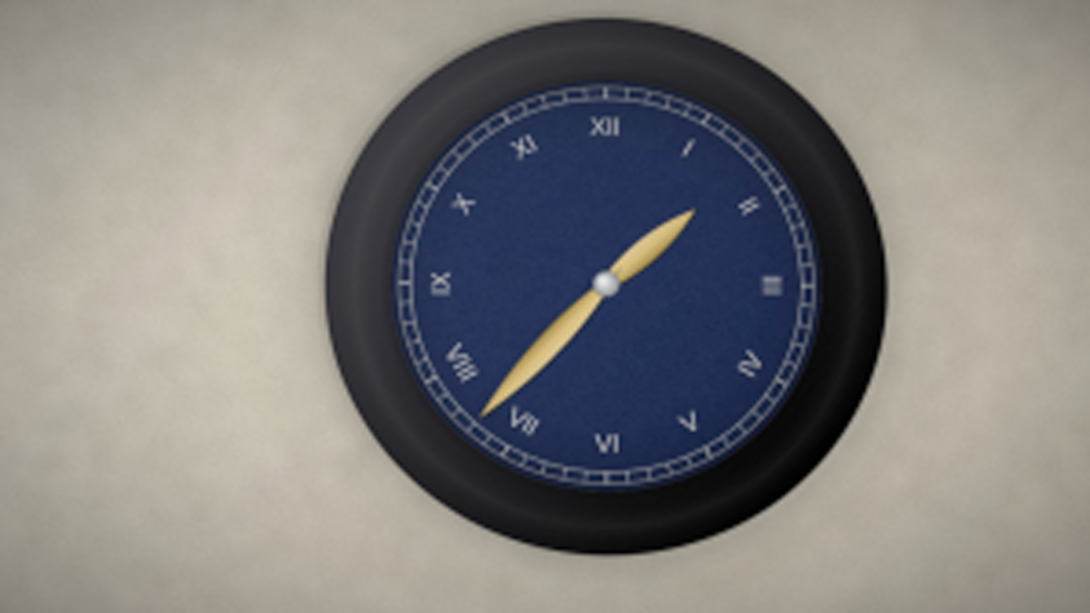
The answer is 1.37
